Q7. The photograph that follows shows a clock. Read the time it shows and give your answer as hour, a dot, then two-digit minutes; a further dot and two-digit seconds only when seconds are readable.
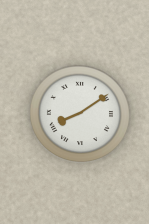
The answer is 8.09
